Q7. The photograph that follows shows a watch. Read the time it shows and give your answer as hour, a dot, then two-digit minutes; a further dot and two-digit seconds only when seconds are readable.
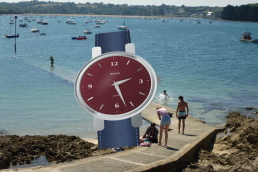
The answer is 2.27
